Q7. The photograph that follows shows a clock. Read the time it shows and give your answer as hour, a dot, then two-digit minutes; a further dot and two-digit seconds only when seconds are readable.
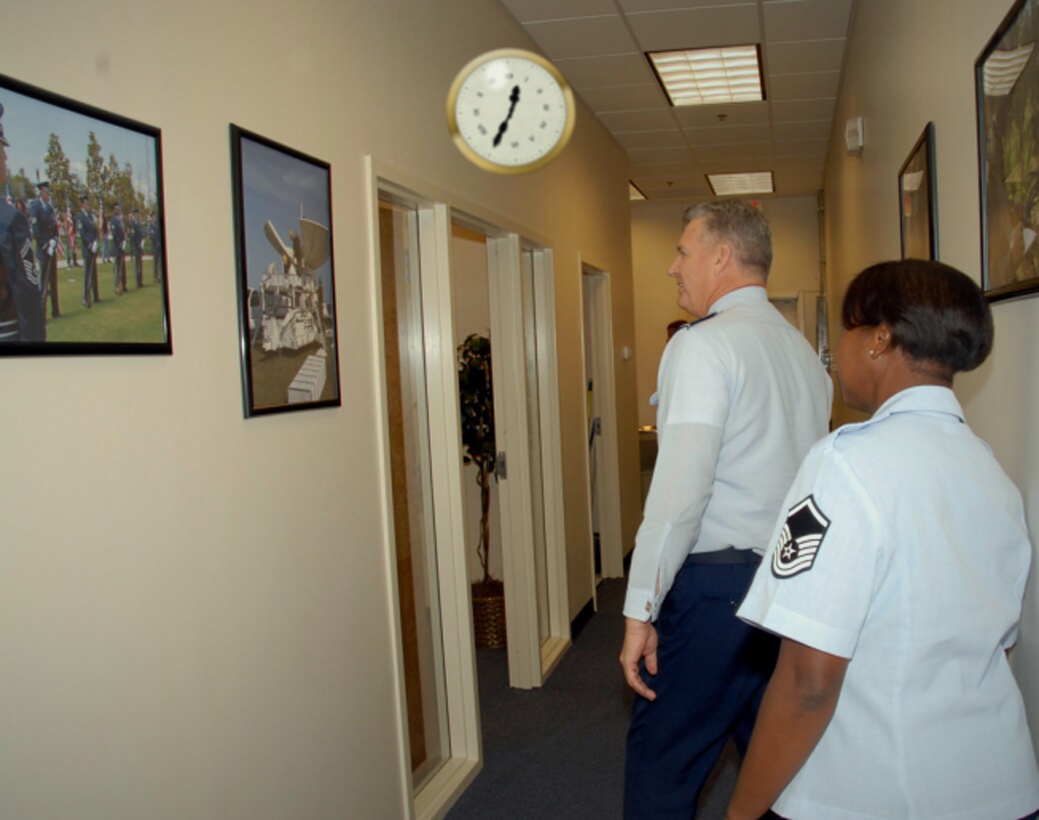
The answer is 12.35
